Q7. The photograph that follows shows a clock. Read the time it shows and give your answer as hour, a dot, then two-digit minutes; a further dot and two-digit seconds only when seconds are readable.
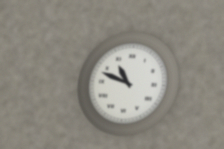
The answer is 10.48
